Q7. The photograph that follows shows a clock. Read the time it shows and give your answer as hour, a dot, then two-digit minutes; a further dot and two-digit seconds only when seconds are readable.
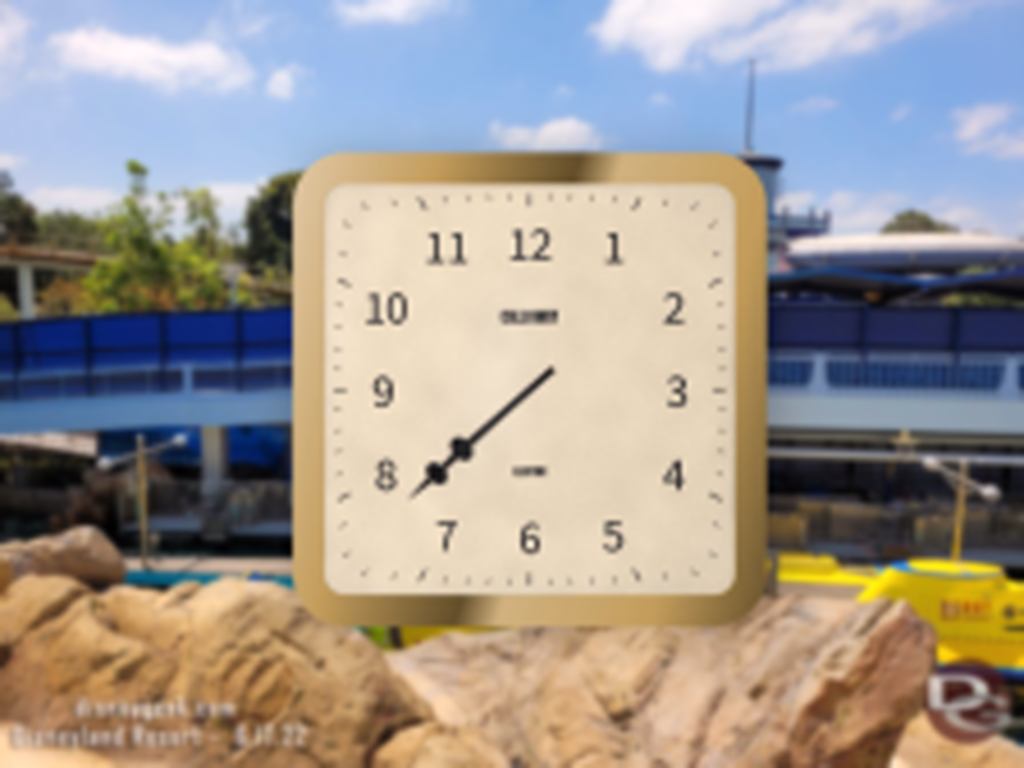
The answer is 7.38
